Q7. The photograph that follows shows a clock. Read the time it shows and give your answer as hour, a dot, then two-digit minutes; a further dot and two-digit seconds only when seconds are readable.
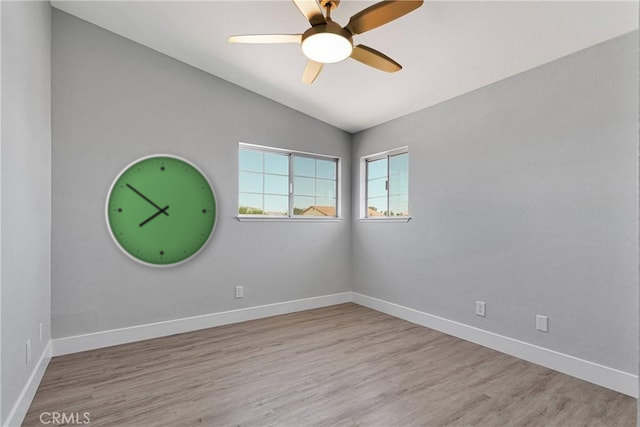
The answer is 7.51
